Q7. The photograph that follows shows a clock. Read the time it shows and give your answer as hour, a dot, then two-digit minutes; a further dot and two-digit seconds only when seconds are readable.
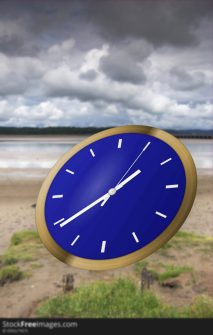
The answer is 1.39.05
